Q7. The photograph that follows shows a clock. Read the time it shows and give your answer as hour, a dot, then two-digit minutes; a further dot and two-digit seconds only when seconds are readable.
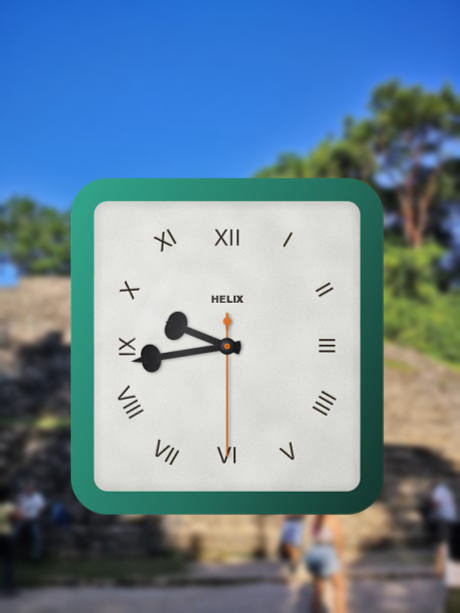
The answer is 9.43.30
